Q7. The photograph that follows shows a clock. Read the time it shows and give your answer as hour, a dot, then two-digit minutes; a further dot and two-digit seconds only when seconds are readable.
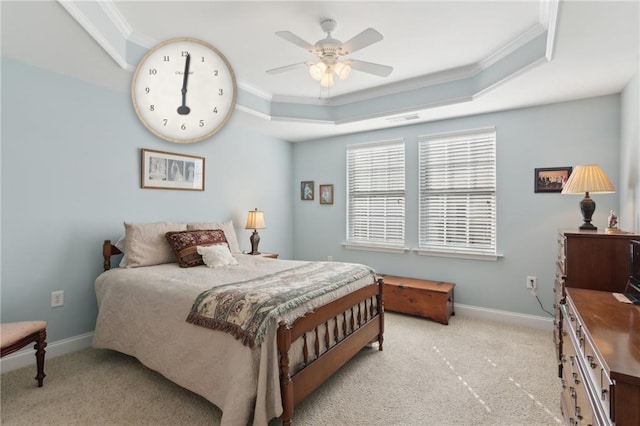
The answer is 6.01
